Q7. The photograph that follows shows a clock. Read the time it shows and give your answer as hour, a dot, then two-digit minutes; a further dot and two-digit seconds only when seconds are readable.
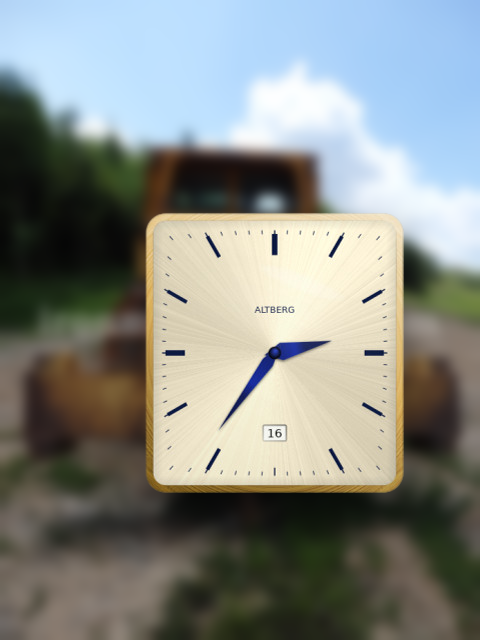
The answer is 2.36
